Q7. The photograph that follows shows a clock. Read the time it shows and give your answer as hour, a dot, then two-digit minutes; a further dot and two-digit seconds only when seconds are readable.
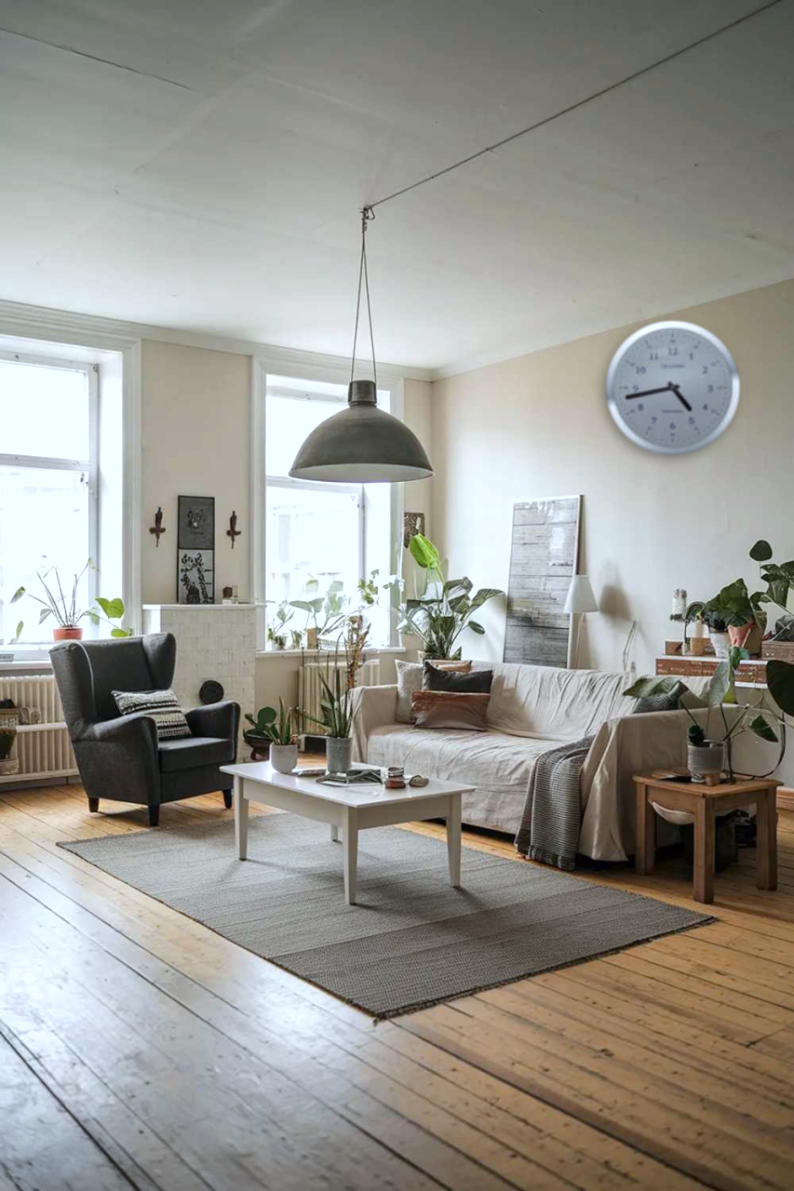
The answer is 4.43
